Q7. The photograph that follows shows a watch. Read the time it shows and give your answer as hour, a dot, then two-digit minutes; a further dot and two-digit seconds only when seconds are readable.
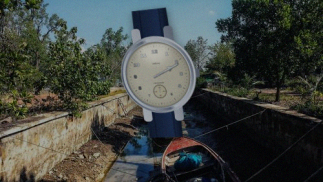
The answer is 2.11
